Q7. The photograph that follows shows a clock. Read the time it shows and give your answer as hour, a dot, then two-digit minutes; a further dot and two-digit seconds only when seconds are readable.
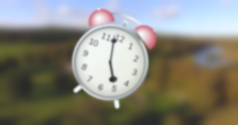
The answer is 4.58
